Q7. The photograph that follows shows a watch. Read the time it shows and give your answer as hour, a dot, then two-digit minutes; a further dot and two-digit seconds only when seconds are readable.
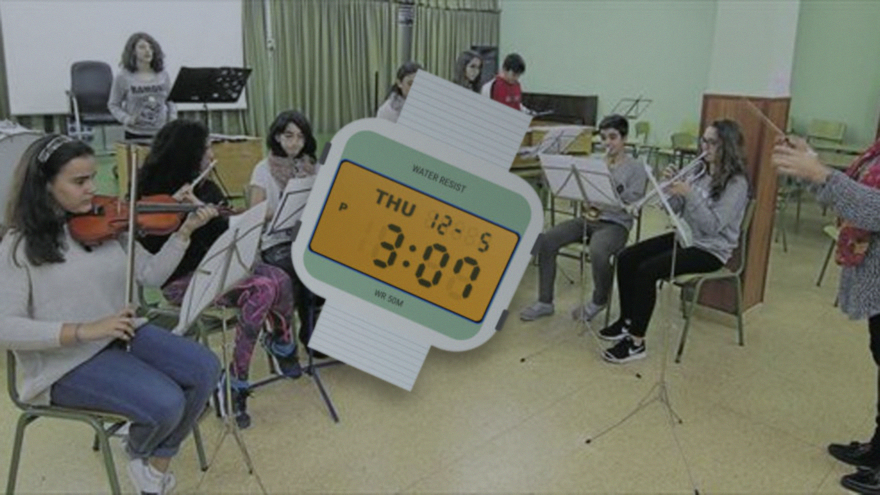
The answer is 3.07
